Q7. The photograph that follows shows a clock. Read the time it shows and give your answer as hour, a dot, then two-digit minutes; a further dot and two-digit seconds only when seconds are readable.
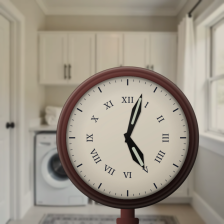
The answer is 5.03
